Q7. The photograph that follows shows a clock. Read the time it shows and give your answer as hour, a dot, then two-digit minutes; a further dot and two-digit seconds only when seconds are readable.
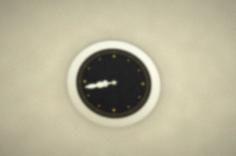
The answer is 8.43
